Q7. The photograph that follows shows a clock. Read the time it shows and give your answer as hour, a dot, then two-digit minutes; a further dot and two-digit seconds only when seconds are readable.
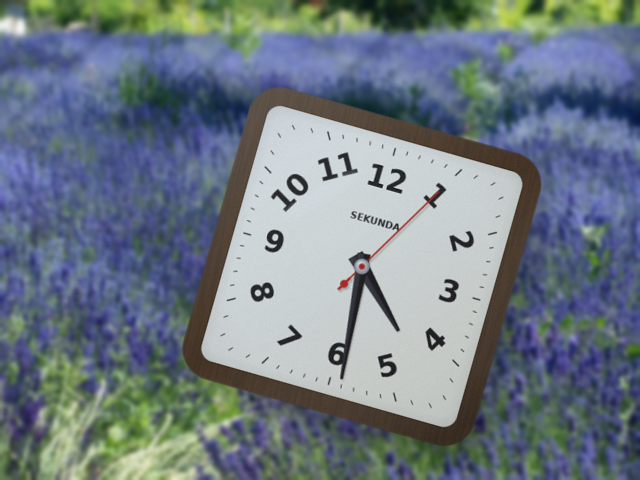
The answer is 4.29.05
